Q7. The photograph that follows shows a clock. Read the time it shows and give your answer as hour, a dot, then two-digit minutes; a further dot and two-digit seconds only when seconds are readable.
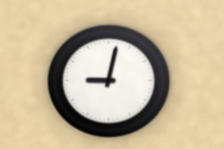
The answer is 9.02
